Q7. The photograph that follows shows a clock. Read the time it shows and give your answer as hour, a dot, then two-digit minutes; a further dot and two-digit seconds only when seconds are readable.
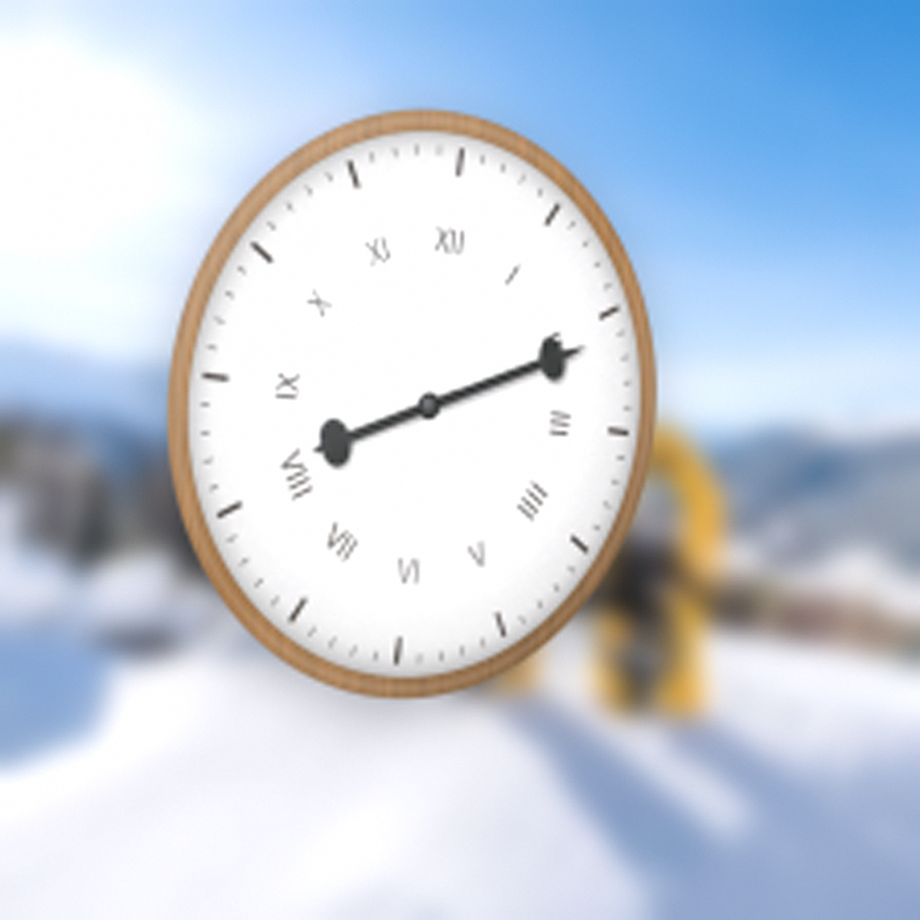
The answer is 8.11
